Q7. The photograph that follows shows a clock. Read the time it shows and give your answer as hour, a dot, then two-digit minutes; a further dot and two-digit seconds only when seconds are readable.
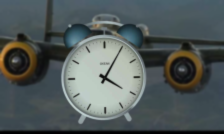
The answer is 4.05
